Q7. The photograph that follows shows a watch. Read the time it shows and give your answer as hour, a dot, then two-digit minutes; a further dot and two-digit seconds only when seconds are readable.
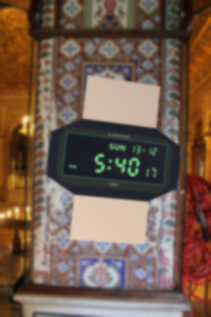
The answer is 5.40
